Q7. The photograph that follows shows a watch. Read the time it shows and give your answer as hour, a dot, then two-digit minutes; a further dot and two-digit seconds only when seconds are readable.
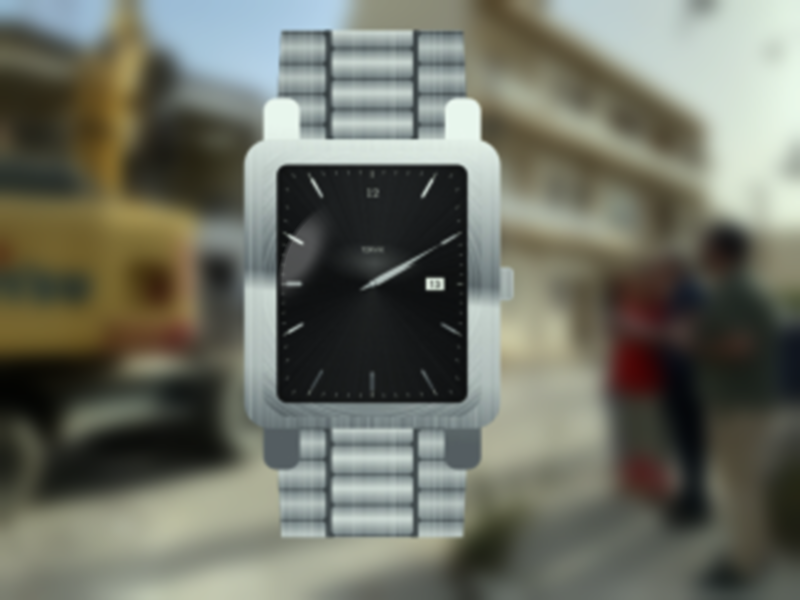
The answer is 2.10
